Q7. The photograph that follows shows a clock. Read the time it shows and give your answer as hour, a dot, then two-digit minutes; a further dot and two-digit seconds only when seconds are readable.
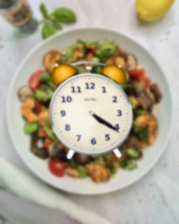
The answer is 4.21
